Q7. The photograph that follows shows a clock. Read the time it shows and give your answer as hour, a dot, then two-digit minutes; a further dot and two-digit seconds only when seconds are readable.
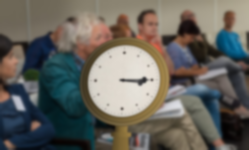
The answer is 3.15
